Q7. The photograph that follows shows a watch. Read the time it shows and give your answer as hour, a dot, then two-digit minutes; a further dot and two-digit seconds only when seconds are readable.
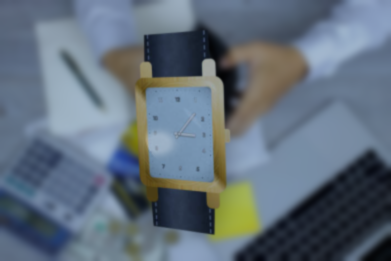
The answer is 3.07
